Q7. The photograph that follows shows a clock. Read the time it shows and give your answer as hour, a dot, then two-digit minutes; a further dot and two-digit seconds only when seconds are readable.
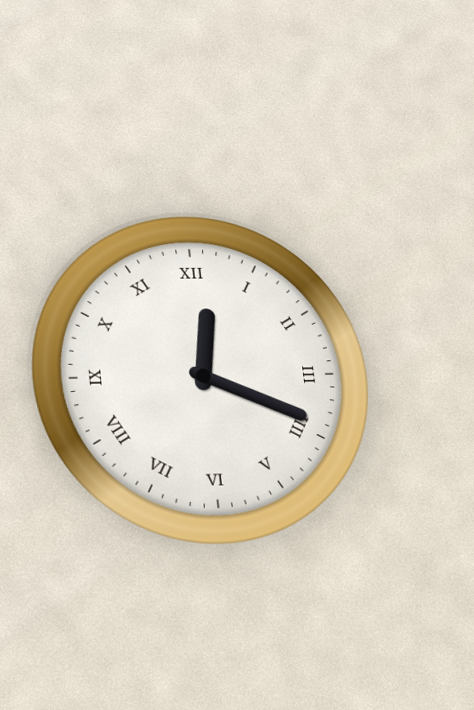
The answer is 12.19
